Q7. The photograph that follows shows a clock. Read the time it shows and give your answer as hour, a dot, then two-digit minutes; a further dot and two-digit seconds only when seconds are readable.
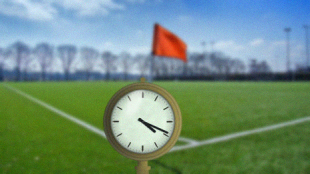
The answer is 4.19
